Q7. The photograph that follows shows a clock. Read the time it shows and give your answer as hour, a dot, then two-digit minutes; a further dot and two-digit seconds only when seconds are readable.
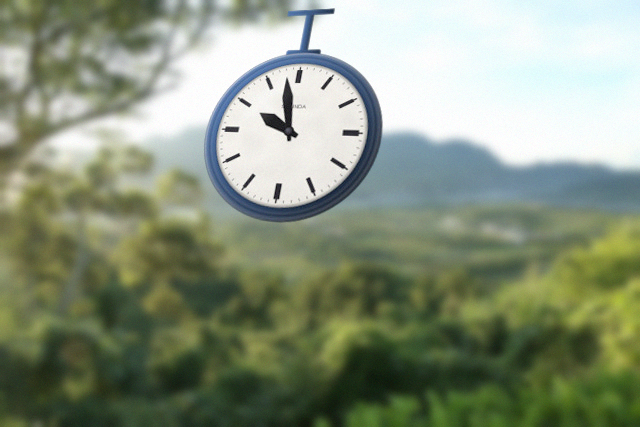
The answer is 9.58
